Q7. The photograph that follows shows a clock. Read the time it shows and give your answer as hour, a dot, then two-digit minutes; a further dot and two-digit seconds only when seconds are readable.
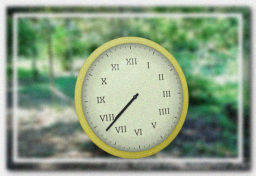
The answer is 7.38
